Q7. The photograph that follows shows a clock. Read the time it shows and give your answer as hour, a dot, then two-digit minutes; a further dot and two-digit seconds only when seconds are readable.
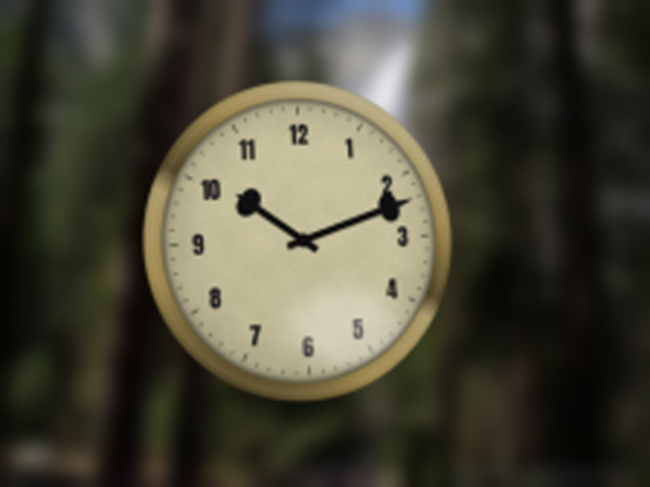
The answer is 10.12
